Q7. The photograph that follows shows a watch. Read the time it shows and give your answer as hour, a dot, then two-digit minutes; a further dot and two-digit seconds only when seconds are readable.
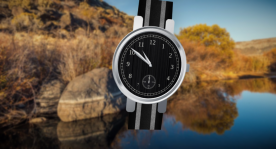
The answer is 10.51
